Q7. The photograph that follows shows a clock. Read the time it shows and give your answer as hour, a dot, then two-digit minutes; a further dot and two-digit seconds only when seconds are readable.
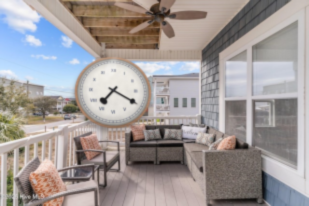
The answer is 7.20
